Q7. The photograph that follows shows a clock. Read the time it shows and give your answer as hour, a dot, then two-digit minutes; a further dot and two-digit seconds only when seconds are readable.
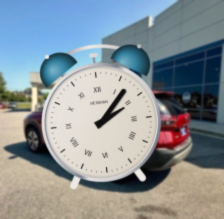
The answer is 2.07
